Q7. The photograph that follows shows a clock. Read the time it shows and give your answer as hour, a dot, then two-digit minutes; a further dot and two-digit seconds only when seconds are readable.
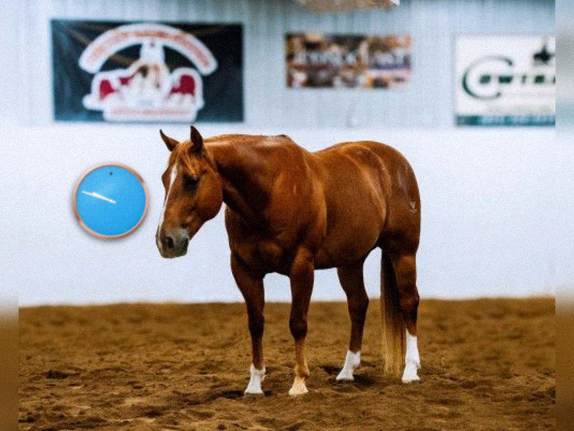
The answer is 9.48
